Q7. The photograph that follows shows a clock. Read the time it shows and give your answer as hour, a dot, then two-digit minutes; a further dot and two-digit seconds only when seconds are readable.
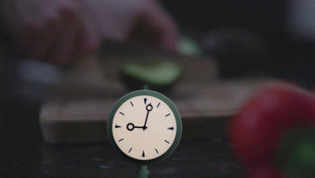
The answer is 9.02
